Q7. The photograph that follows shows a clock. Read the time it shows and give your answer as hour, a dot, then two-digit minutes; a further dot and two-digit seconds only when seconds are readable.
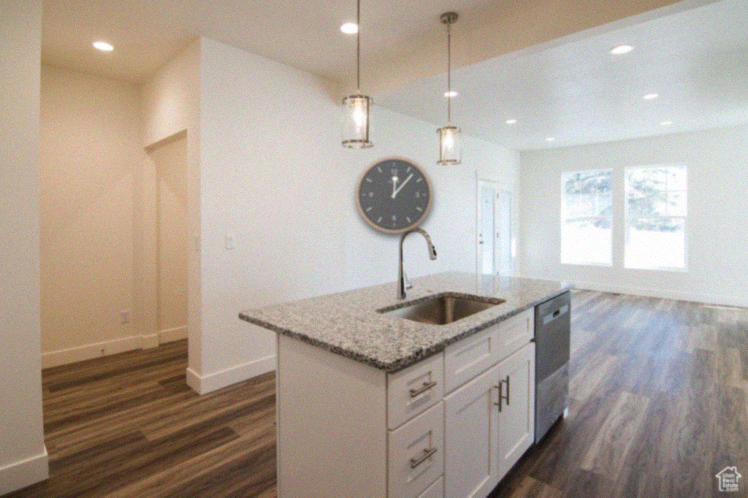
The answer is 12.07
